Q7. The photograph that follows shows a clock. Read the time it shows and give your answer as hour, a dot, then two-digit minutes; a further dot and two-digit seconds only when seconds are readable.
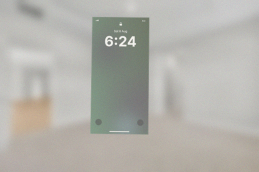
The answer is 6.24
